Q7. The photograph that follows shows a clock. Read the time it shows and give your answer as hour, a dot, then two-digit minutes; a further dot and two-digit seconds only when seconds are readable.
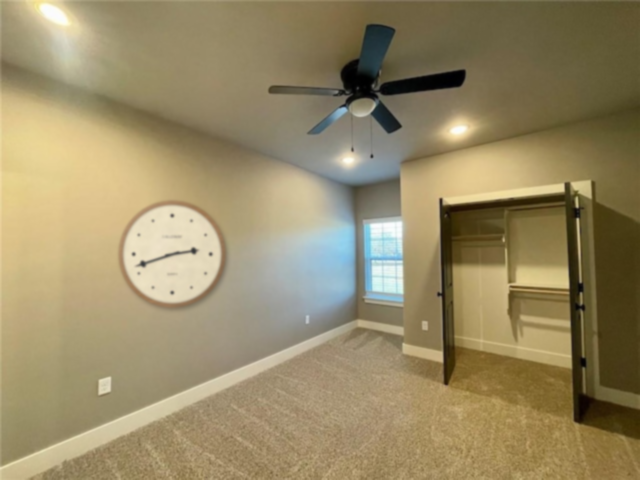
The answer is 2.42
